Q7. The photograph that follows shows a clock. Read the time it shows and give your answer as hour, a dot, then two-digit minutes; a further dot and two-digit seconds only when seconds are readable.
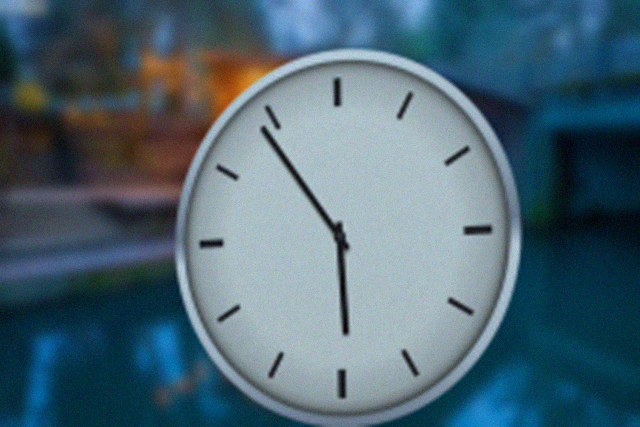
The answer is 5.54
